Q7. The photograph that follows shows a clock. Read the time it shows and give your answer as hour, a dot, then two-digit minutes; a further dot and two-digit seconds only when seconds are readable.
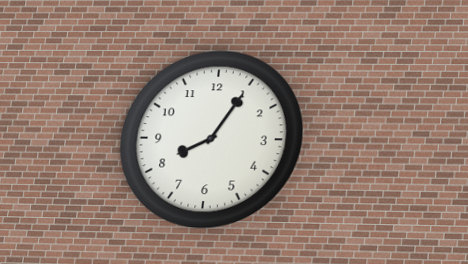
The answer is 8.05
